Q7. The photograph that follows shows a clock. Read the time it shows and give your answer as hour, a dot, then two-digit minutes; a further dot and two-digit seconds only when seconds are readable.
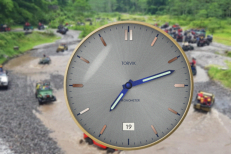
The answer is 7.12
